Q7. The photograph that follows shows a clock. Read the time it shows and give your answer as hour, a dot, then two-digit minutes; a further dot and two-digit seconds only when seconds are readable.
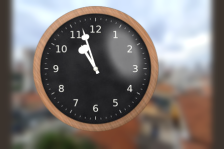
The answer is 10.57
